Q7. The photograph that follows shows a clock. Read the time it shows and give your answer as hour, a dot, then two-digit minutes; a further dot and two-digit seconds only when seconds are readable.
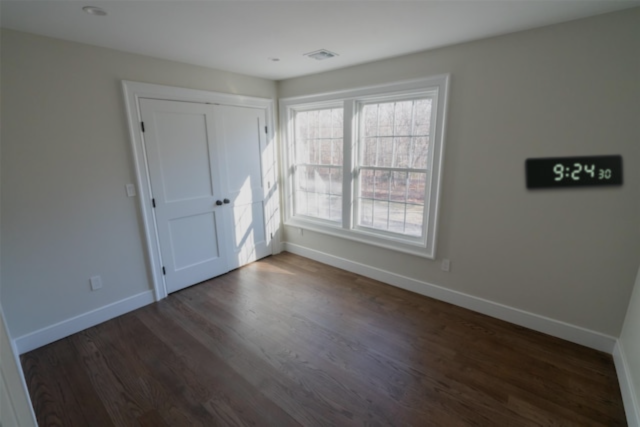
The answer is 9.24
